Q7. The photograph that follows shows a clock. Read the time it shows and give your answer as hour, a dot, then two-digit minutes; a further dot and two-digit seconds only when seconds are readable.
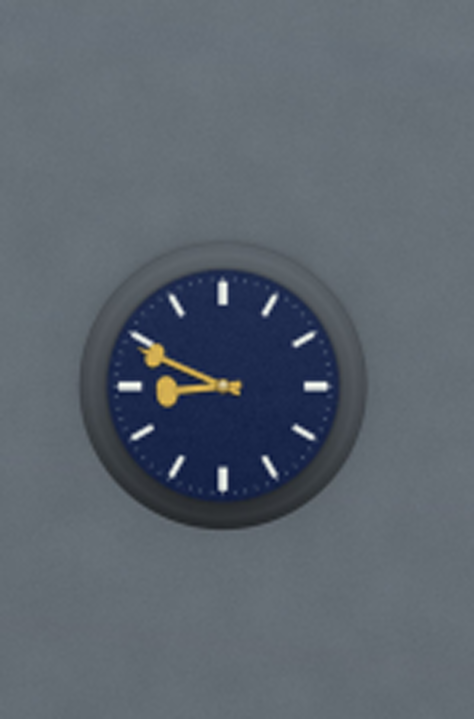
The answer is 8.49
